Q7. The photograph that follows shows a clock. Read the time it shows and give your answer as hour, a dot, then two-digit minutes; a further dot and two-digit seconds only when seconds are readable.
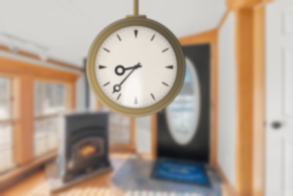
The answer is 8.37
